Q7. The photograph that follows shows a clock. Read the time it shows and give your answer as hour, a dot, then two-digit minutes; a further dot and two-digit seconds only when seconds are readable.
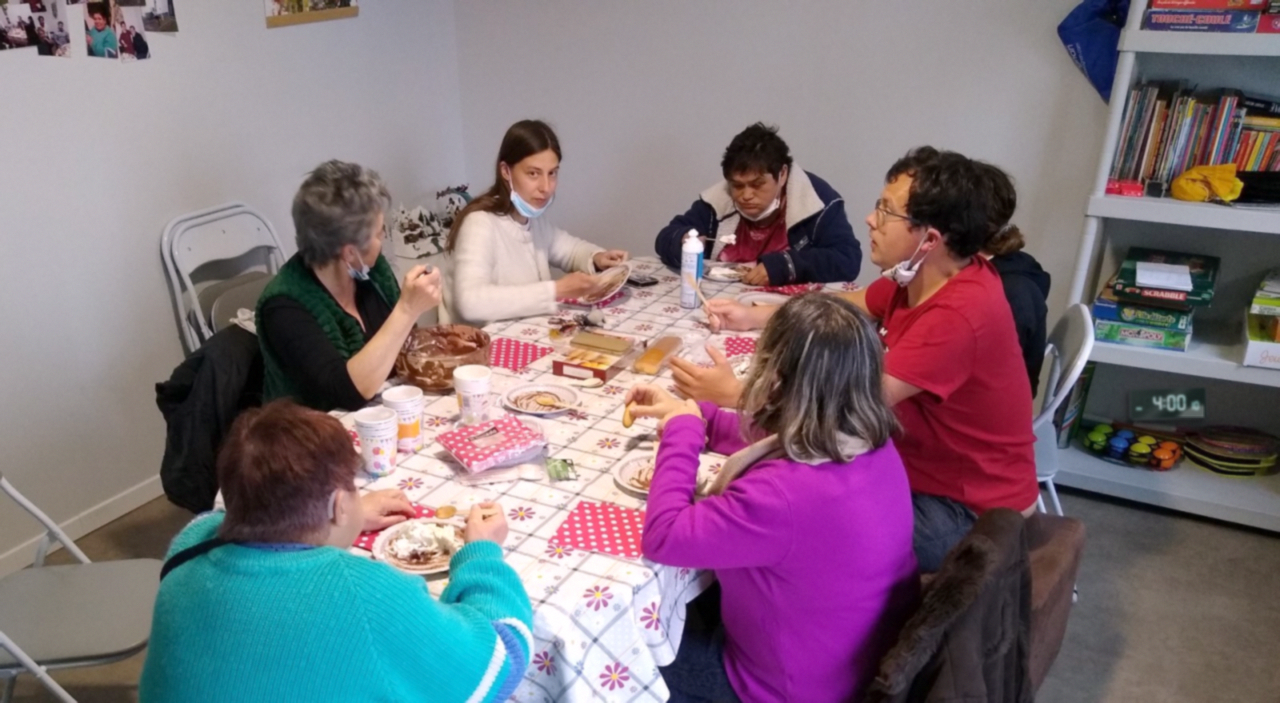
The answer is 4.00
